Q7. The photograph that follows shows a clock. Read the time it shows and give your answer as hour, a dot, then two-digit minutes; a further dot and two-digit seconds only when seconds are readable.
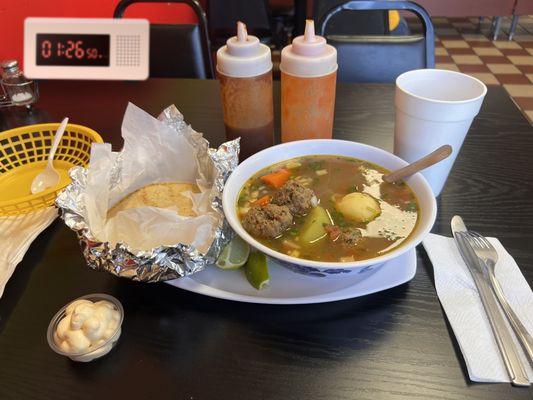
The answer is 1.26
